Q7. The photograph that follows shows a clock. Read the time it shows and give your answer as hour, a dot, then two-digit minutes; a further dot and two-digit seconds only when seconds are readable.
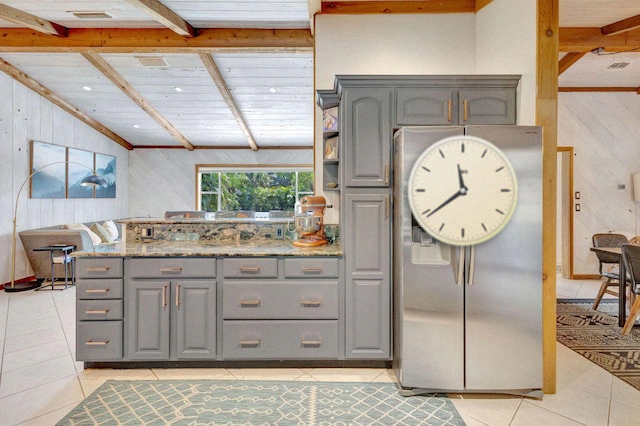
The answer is 11.39
